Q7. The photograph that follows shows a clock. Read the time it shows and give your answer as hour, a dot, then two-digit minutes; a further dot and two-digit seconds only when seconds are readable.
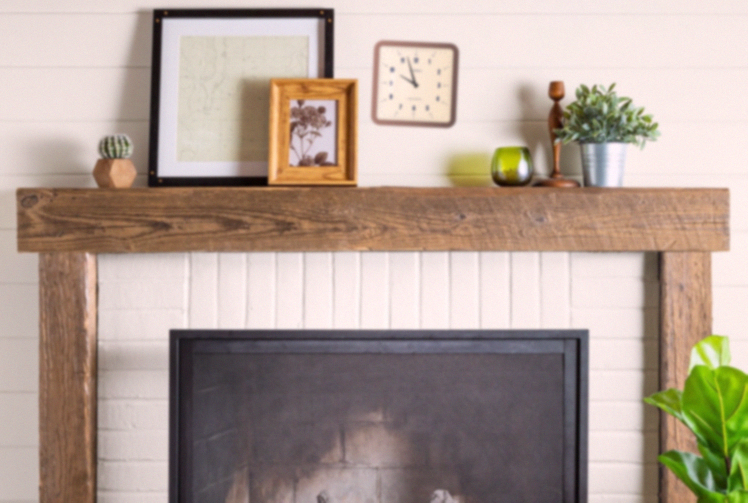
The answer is 9.57
